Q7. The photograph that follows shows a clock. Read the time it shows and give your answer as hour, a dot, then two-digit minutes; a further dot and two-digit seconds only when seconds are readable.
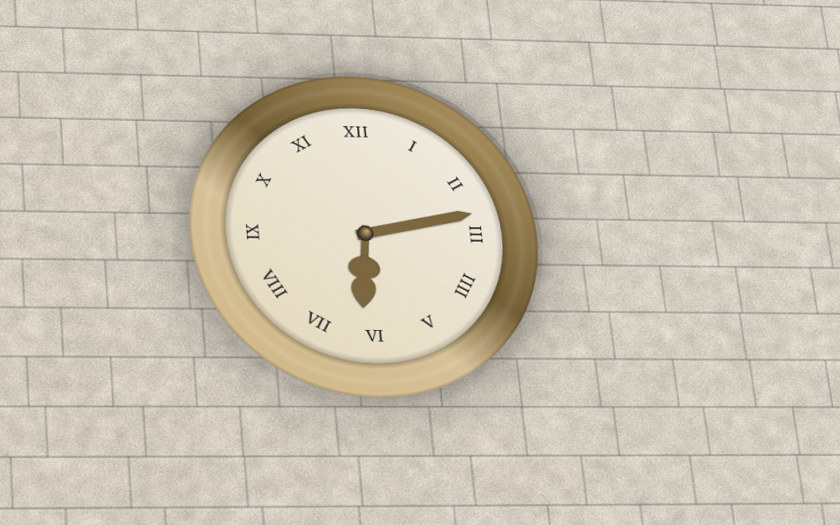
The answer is 6.13
